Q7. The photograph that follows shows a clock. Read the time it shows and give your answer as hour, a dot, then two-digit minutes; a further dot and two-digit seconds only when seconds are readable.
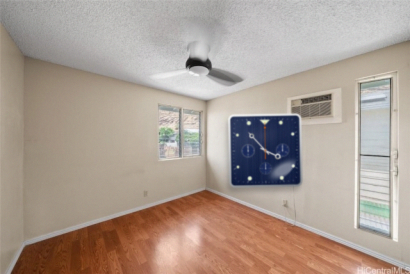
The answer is 3.53
